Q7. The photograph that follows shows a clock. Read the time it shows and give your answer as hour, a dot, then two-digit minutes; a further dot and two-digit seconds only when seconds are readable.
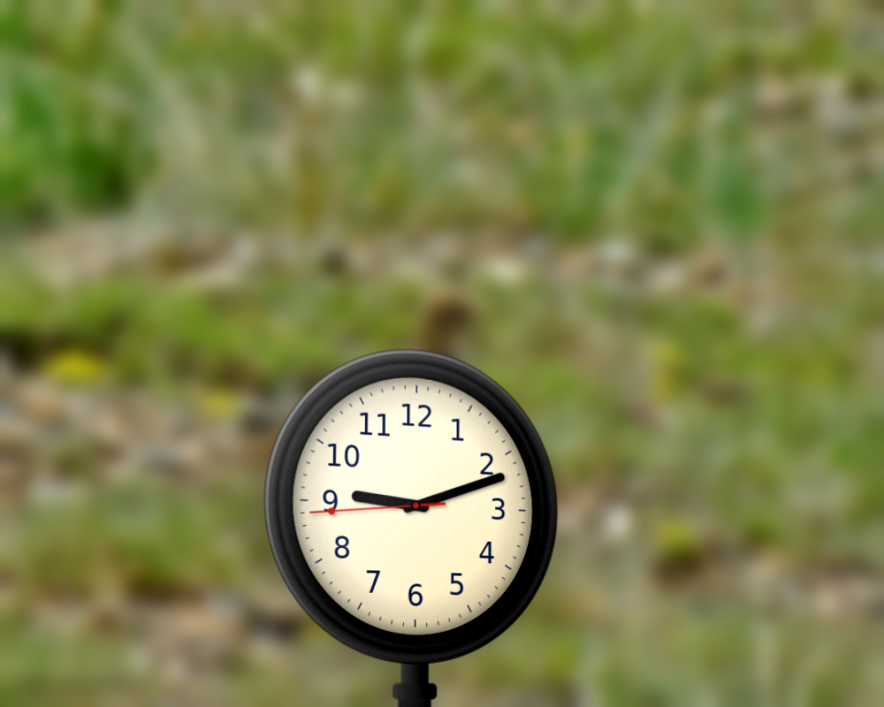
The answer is 9.11.44
